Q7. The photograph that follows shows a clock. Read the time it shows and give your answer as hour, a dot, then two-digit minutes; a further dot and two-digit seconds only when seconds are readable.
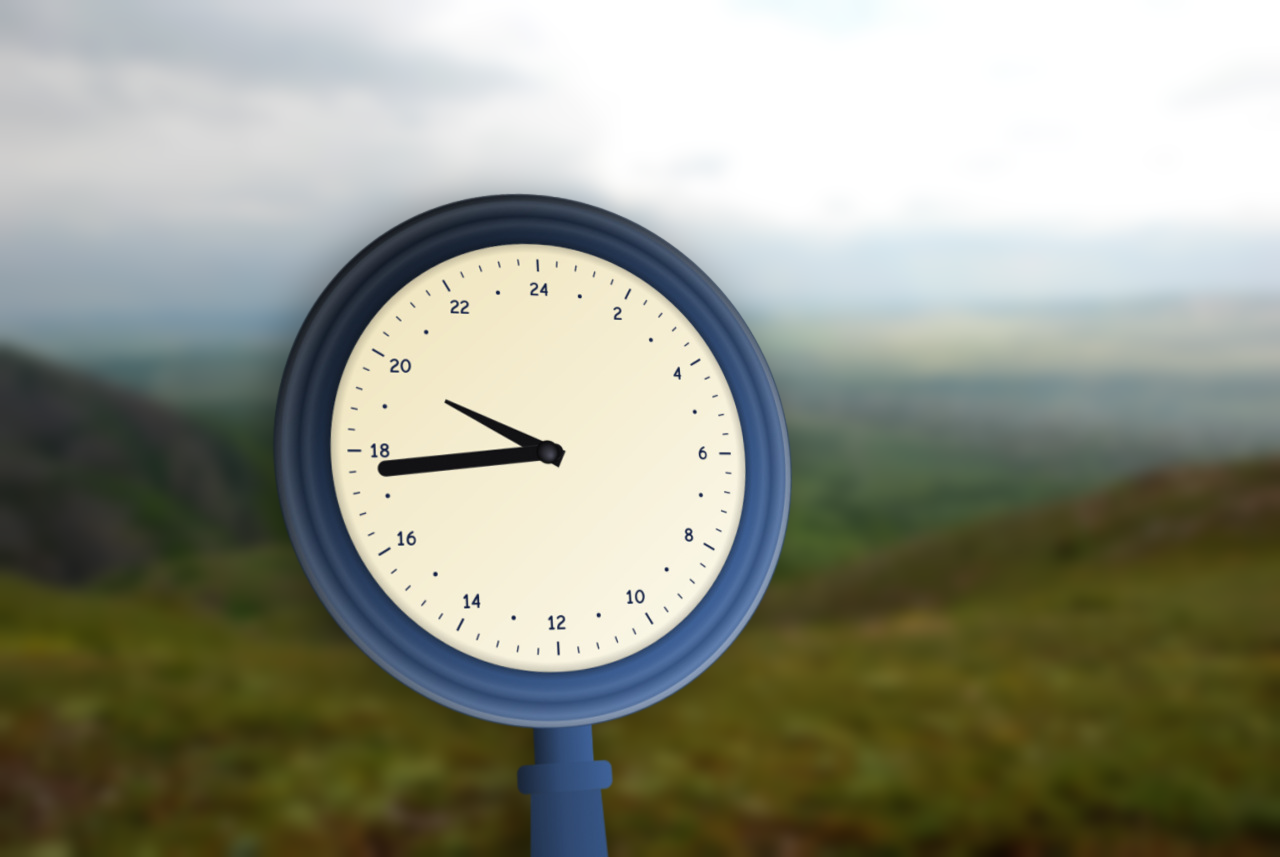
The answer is 19.44
